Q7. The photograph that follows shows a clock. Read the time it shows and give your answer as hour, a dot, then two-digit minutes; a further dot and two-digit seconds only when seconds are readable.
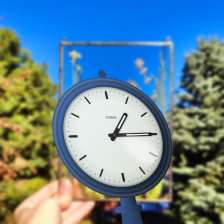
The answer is 1.15
